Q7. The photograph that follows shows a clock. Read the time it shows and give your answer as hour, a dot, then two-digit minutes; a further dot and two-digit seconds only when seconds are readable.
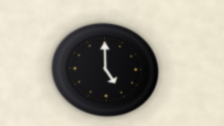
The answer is 5.00
